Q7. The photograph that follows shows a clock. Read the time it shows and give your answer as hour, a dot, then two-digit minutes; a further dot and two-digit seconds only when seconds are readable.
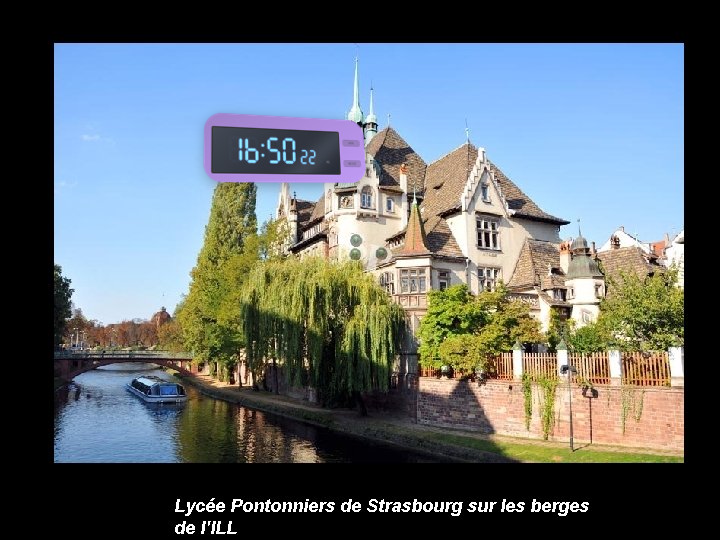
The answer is 16.50.22
